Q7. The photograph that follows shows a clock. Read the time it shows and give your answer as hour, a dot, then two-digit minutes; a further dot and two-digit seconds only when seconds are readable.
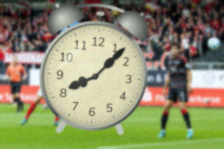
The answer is 8.07
